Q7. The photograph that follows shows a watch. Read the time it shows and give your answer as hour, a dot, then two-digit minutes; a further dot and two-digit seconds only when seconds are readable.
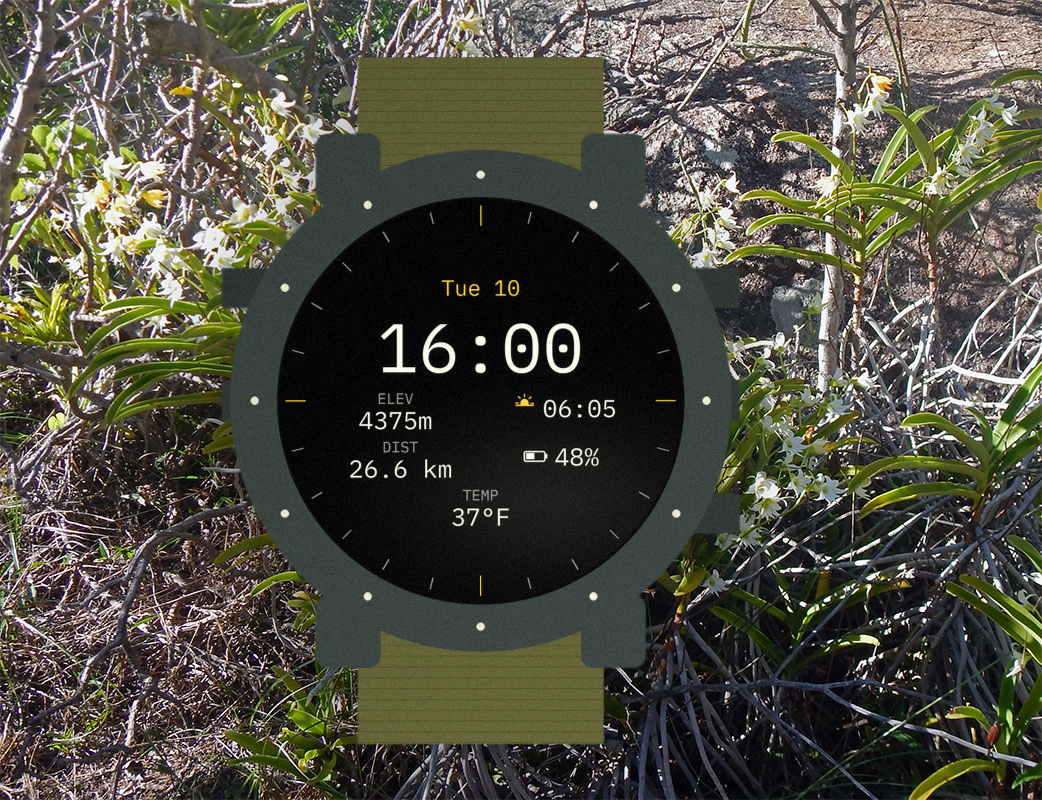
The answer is 16.00
